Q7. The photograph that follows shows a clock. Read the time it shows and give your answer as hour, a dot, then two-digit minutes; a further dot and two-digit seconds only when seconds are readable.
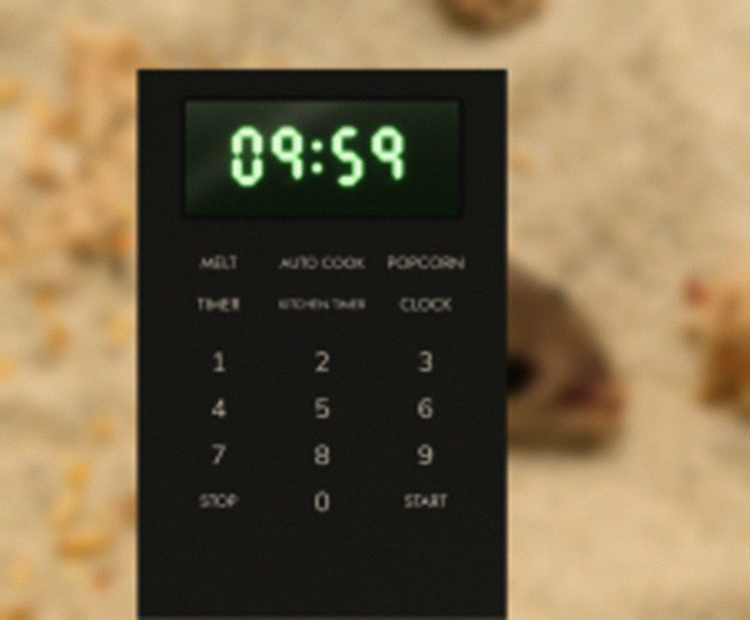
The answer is 9.59
